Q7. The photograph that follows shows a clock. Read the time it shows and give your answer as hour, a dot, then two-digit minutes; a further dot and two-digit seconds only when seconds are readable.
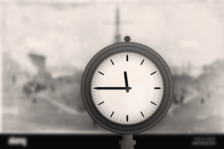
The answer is 11.45
